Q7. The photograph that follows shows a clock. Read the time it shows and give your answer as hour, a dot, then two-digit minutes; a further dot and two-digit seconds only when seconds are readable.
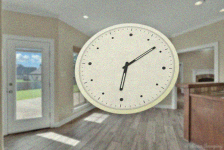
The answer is 6.08
